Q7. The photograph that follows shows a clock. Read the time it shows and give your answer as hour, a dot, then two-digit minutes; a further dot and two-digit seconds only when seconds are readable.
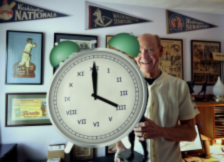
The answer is 4.00
